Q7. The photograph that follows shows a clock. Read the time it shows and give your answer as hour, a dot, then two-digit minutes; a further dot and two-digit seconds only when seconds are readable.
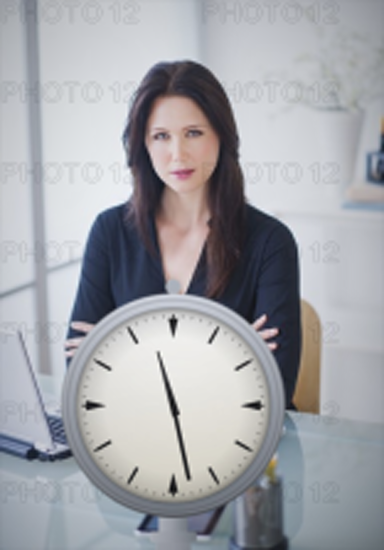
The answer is 11.28
